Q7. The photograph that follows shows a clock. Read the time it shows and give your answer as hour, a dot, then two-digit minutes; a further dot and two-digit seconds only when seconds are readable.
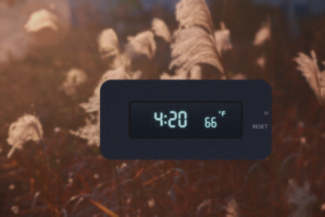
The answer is 4.20
